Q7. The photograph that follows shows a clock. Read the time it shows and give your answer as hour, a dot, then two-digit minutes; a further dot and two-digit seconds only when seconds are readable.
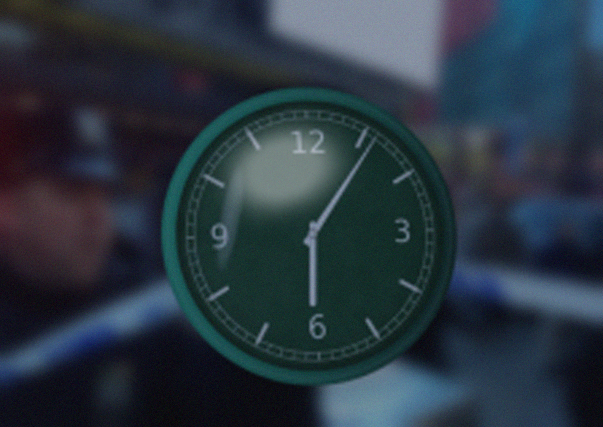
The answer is 6.06
